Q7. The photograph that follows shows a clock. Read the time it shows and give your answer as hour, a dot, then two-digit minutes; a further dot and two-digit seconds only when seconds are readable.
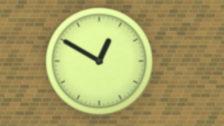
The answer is 12.50
